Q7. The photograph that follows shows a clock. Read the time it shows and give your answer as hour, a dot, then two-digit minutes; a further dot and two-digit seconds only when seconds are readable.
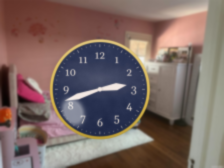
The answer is 2.42
